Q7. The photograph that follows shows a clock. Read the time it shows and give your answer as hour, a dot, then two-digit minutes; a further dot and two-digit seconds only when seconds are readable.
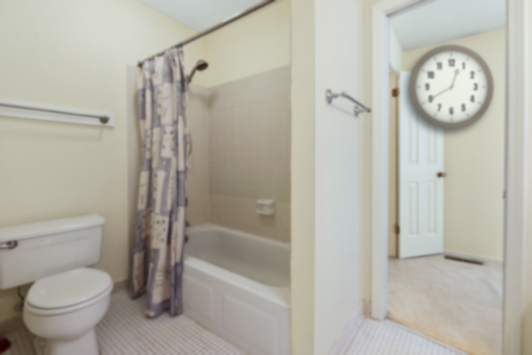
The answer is 12.40
